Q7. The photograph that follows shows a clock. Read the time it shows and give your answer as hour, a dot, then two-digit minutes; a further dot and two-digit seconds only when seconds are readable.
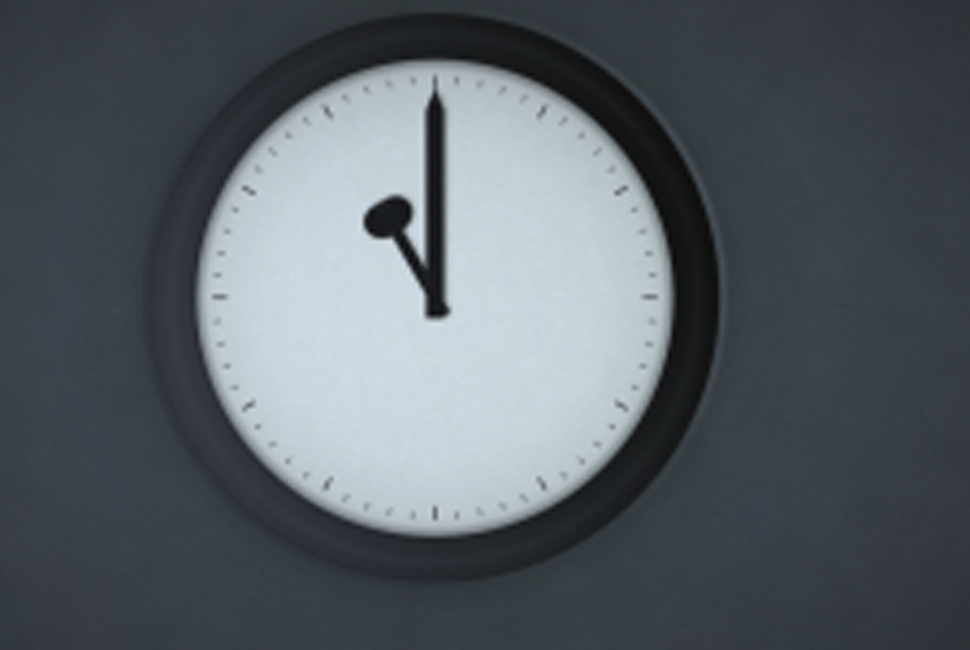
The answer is 11.00
